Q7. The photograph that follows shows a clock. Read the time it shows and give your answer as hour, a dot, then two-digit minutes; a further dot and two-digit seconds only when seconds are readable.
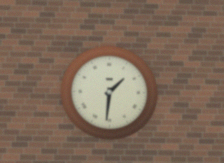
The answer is 1.31
